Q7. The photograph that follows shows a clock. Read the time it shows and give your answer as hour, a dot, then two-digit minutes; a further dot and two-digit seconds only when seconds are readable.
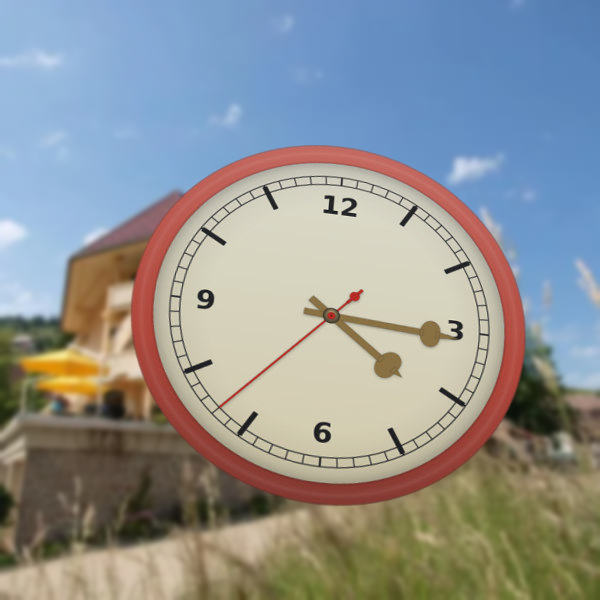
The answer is 4.15.37
